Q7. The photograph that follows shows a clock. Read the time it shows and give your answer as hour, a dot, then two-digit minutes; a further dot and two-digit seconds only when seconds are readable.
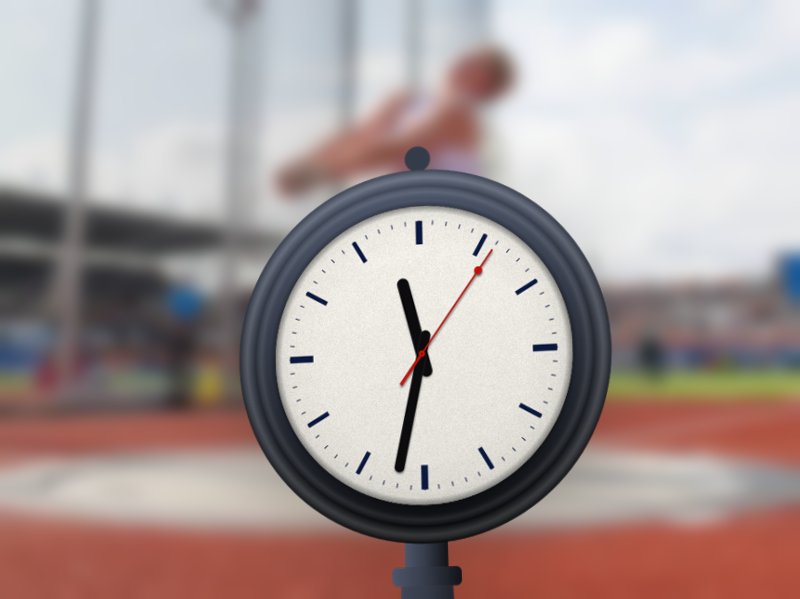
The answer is 11.32.06
